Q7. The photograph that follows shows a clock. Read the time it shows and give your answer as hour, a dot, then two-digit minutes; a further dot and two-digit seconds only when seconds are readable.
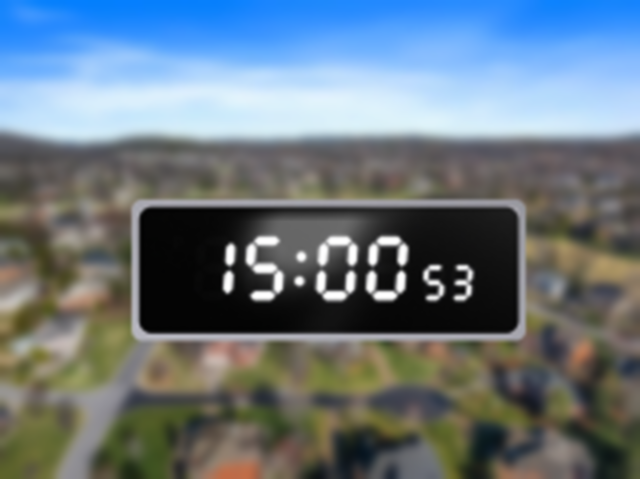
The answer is 15.00.53
